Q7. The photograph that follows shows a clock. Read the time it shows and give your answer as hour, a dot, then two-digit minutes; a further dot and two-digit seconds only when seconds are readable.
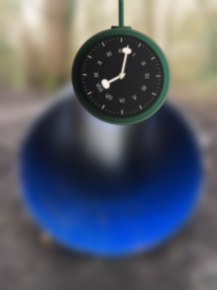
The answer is 8.02
